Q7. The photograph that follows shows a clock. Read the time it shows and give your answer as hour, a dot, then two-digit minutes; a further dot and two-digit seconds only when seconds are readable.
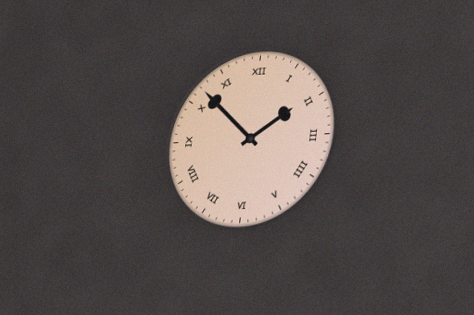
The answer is 1.52
